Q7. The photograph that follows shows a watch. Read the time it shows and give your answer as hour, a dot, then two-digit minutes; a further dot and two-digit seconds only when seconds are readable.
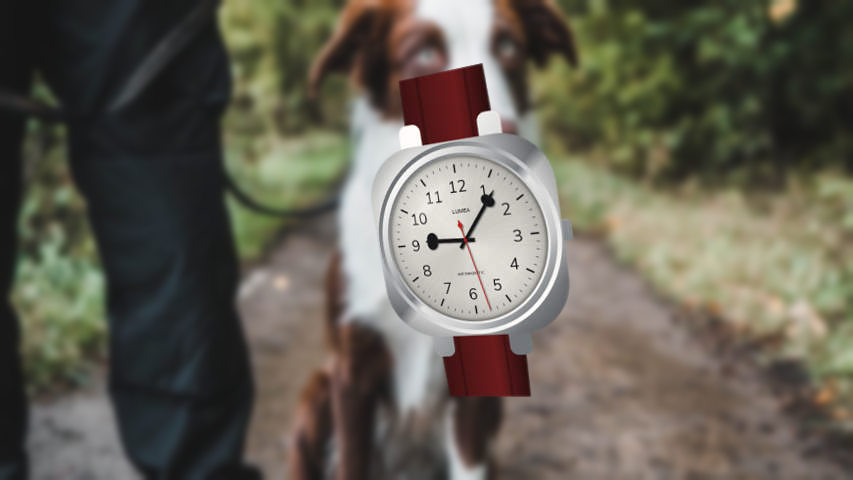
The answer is 9.06.28
